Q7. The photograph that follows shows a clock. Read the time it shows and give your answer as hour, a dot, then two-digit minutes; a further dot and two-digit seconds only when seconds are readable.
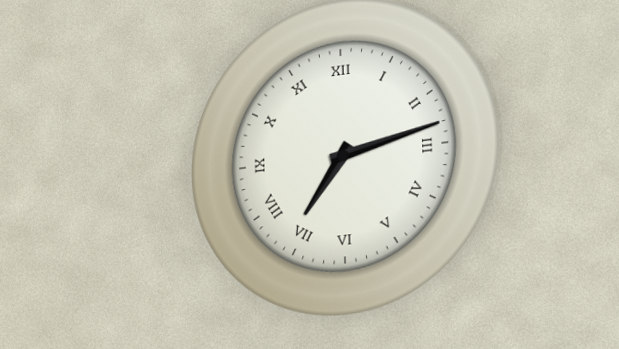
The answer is 7.13
